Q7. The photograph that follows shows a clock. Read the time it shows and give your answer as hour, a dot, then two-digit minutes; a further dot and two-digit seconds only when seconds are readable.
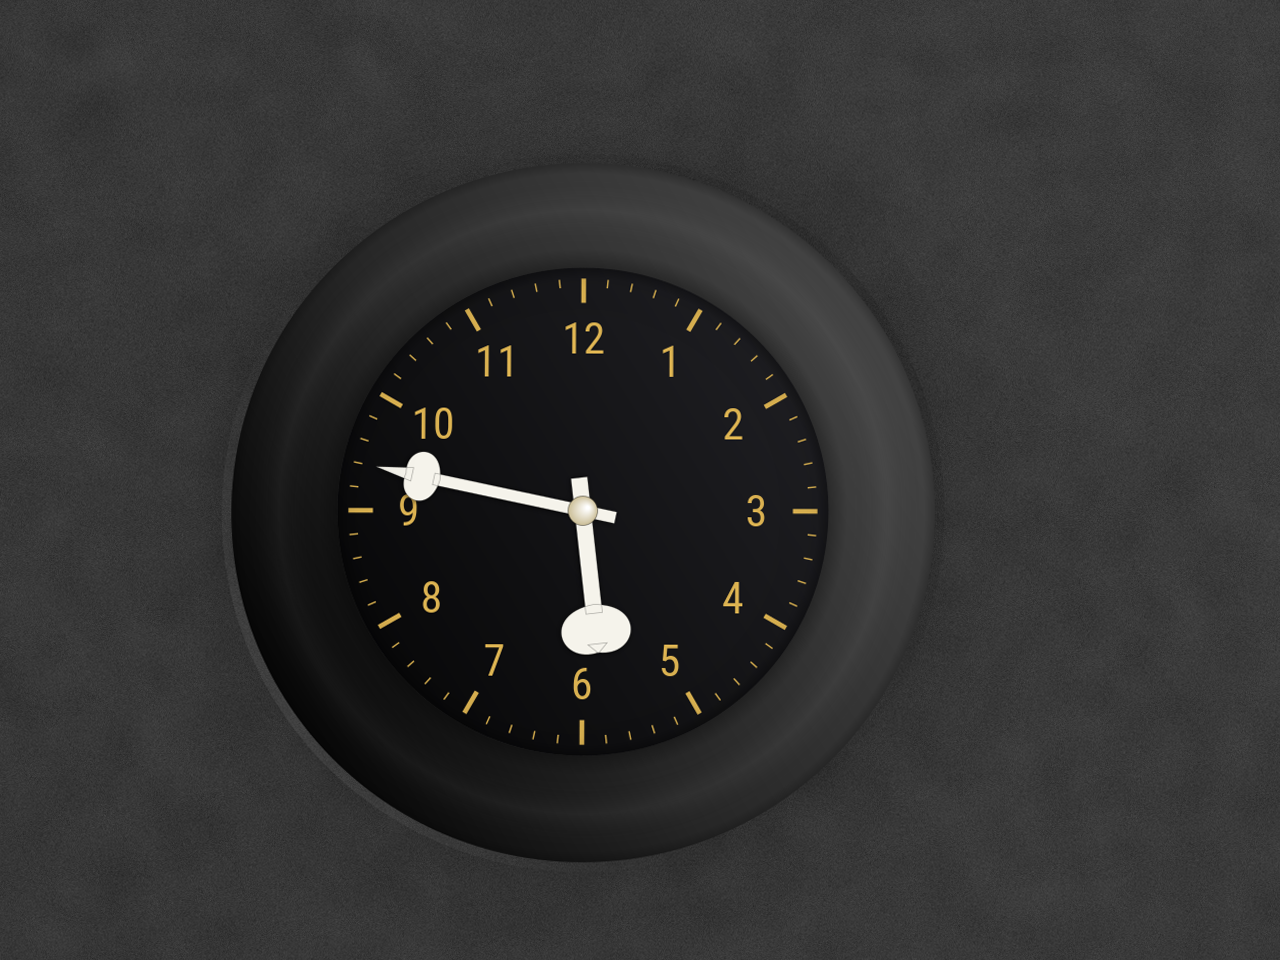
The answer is 5.47
